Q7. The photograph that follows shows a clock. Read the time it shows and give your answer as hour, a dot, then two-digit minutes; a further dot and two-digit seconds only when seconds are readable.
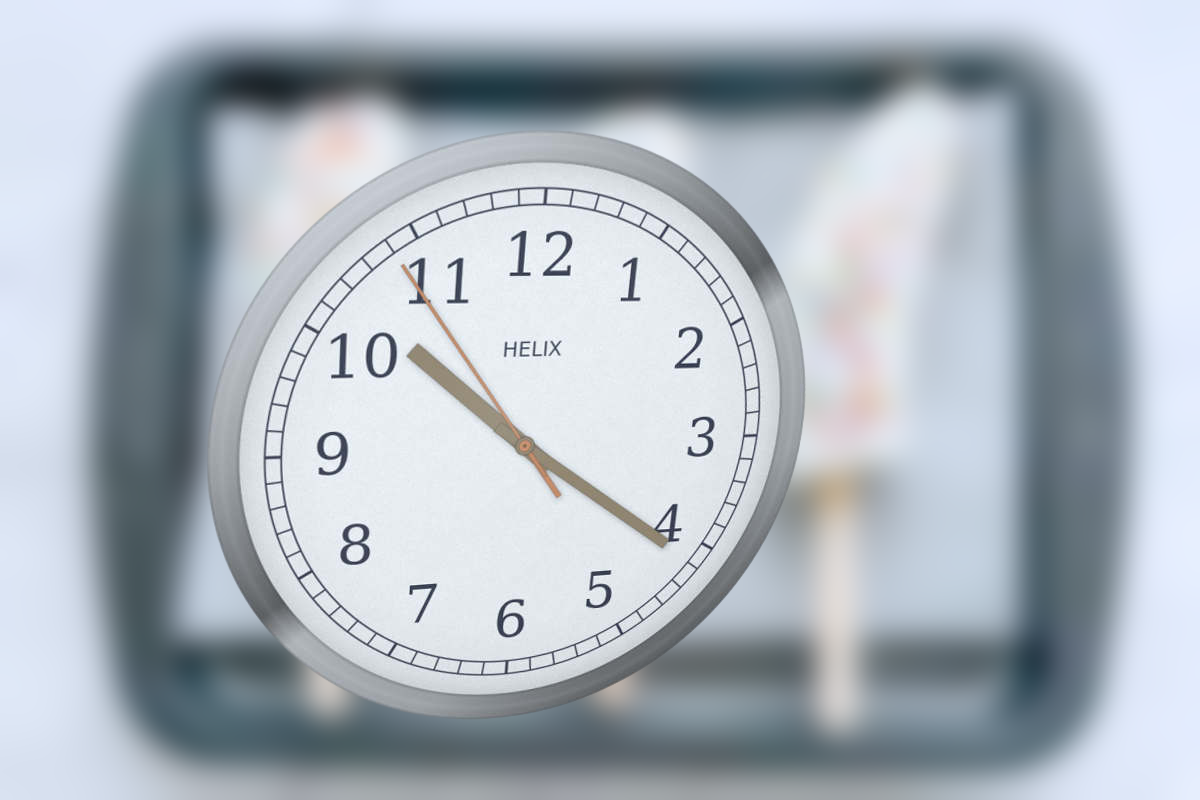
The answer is 10.20.54
